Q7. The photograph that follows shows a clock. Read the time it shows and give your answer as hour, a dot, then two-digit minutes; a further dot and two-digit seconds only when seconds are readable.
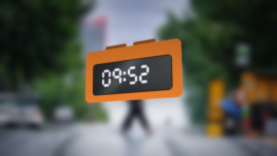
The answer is 9.52
